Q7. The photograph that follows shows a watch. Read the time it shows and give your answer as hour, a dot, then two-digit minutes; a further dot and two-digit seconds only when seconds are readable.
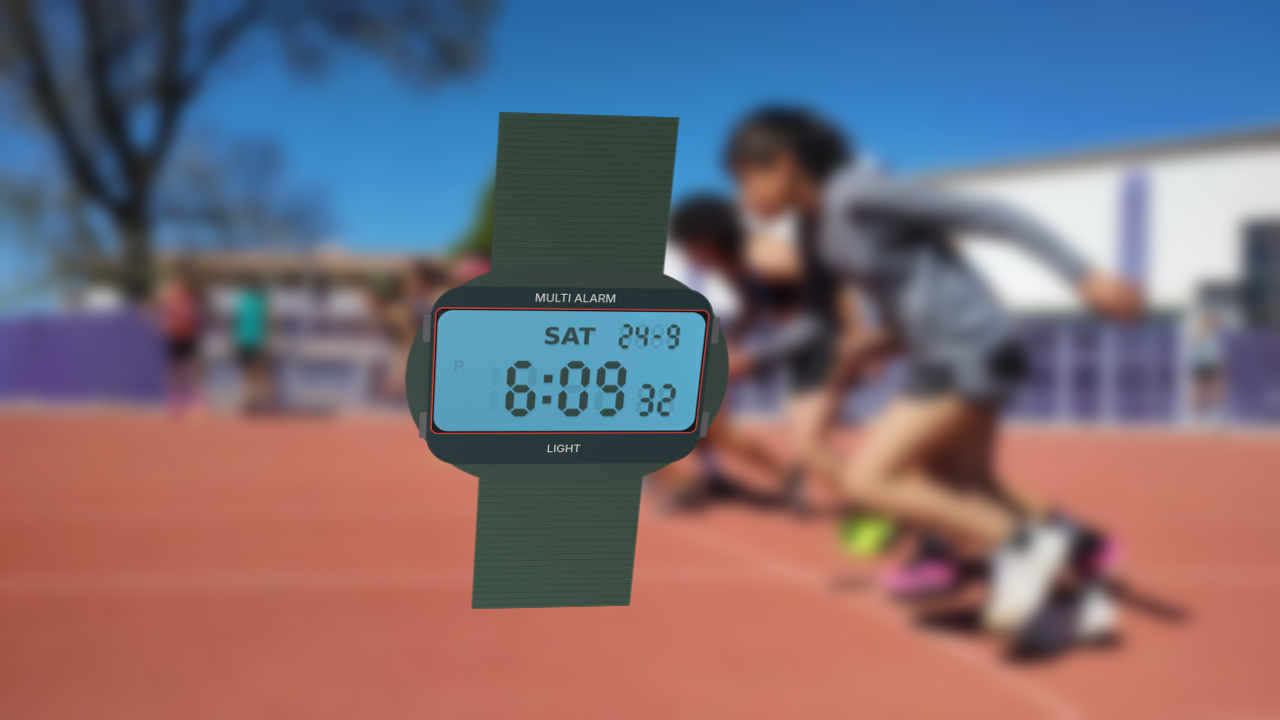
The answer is 6.09.32
